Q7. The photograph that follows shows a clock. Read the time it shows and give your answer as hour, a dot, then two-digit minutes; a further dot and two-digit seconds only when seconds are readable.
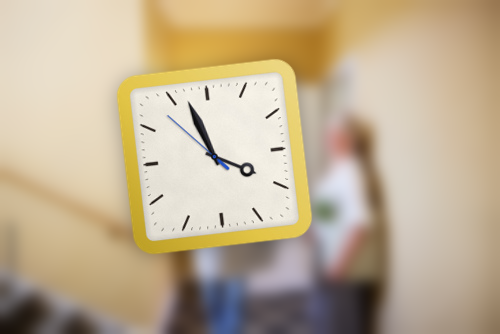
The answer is 3.56.53
